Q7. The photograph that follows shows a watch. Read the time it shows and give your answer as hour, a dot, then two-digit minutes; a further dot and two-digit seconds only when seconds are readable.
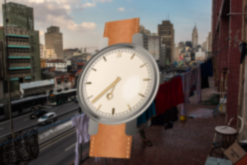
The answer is 6.38
